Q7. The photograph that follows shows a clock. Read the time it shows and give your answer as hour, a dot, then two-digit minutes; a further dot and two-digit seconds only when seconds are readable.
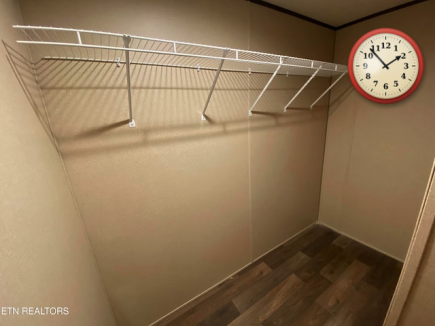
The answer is 1.53
